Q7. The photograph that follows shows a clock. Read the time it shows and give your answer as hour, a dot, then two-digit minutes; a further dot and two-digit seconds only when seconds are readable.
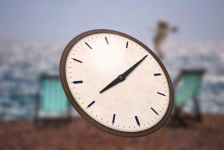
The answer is 8.10
